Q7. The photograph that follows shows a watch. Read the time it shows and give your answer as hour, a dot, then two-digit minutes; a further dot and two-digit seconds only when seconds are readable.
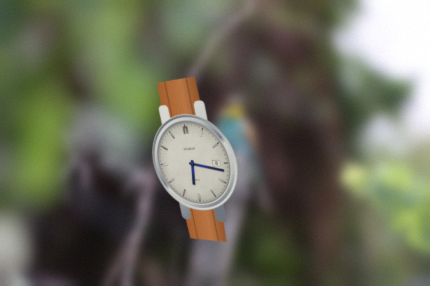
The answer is 6.17
